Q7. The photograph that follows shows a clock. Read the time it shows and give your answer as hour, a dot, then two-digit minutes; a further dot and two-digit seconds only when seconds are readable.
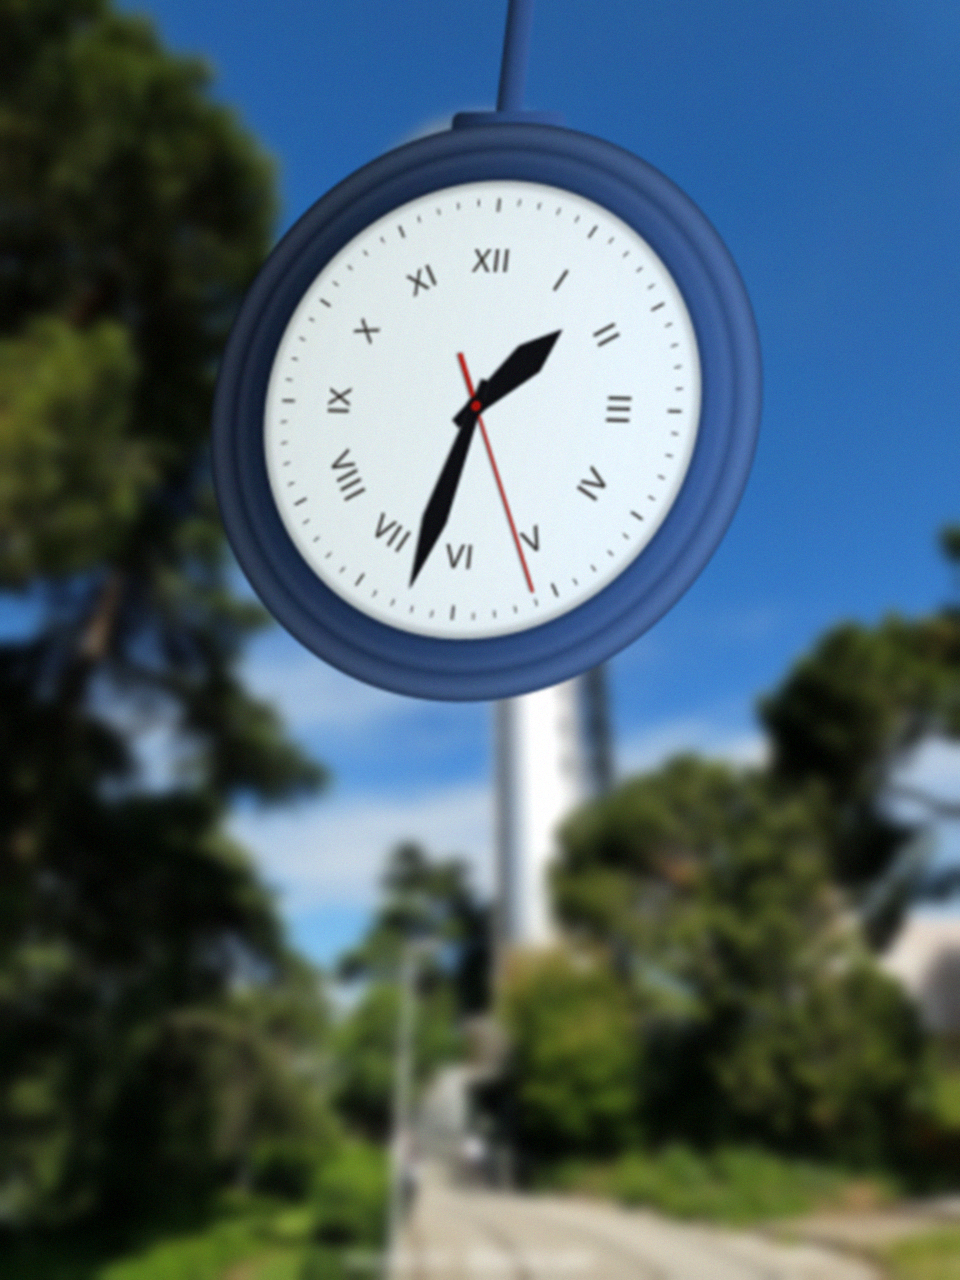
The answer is 1.32.26
